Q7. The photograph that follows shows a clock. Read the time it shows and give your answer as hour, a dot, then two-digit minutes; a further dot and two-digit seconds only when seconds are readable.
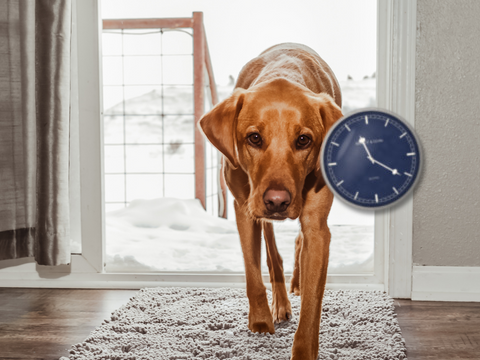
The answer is 11.21
